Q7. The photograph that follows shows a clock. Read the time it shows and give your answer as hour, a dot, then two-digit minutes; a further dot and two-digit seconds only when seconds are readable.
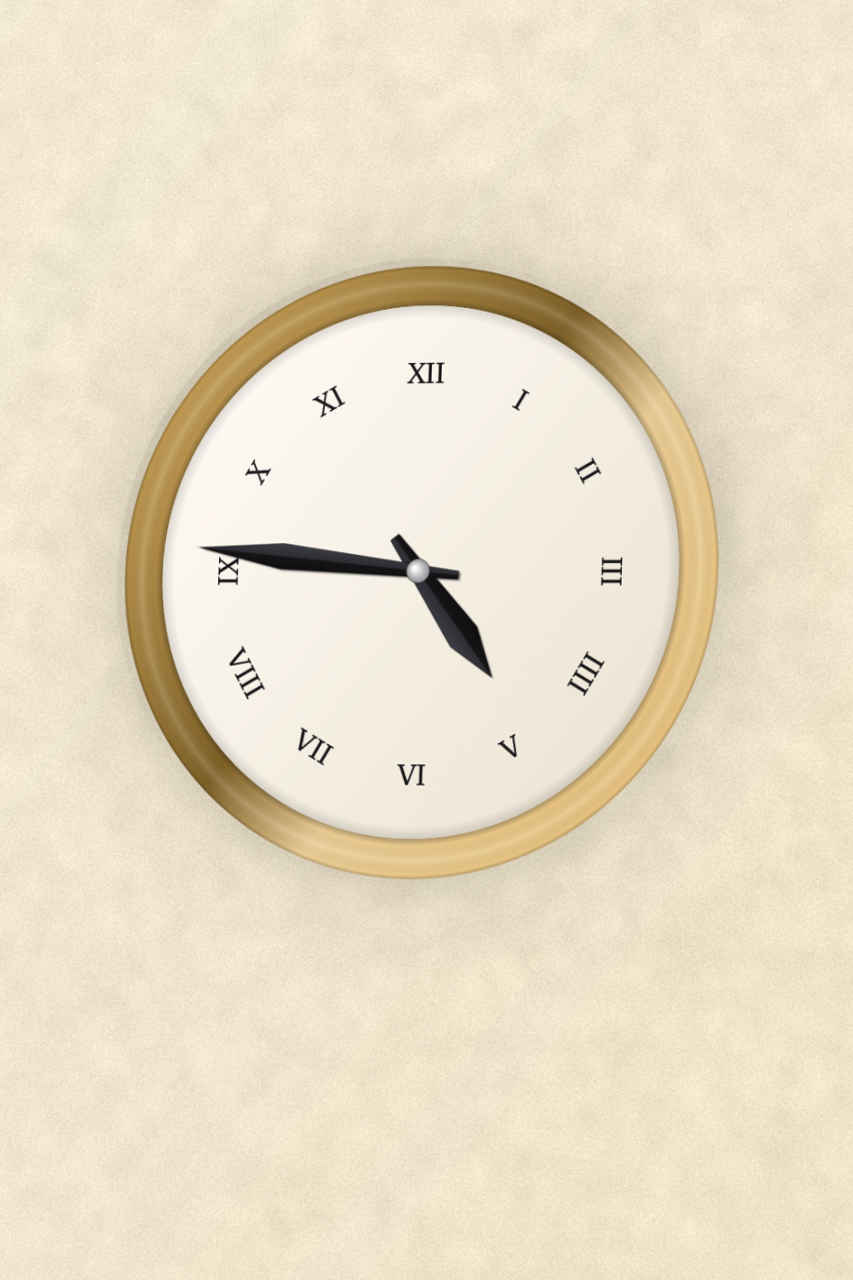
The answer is 4.46
